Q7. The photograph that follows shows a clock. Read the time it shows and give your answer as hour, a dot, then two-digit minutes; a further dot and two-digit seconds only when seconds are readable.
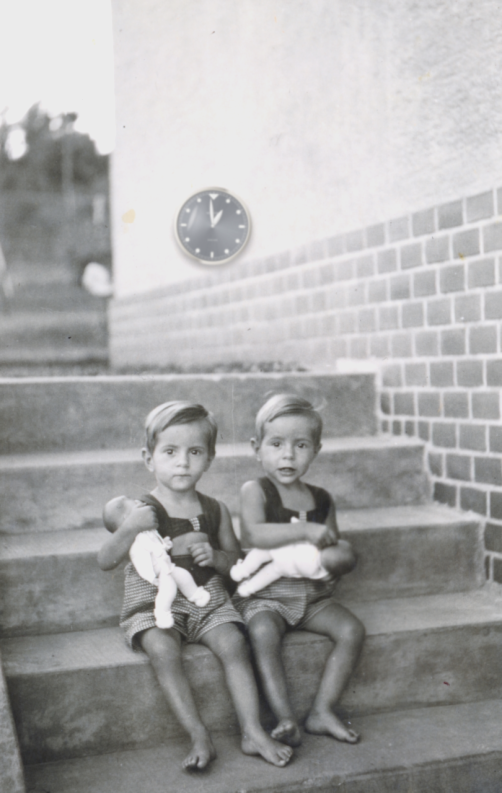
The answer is 12.59
